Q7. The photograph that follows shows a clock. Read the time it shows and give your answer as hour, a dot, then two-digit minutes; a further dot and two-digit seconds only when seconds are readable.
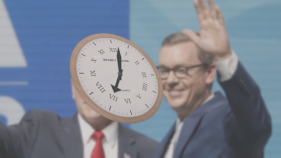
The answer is 7.02
